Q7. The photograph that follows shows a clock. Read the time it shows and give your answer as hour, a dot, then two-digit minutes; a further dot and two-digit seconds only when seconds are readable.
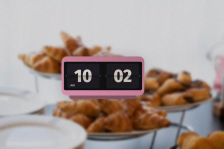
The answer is 10.02
